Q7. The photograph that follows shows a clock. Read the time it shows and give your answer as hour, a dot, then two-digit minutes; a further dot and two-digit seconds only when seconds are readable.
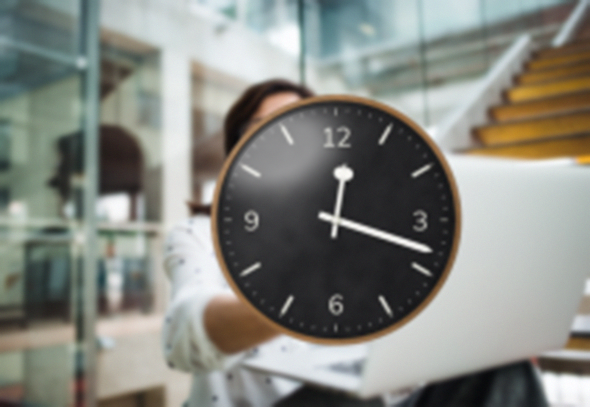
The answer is 12.18
